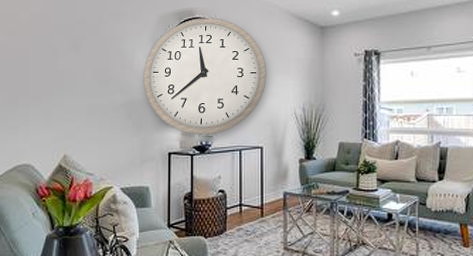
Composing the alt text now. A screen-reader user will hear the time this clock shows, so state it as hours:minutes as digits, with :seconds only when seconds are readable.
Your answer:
11:38
